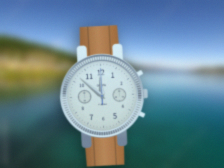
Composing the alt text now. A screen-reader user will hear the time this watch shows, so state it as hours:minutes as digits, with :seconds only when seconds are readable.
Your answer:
11:52
